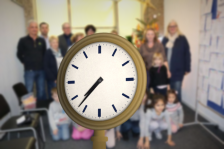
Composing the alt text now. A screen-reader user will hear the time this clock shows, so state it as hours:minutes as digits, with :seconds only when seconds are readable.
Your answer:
7:37
